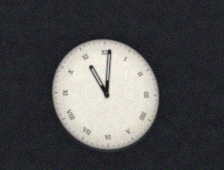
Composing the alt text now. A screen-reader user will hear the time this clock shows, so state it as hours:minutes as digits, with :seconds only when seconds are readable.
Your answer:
11:01
